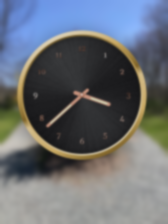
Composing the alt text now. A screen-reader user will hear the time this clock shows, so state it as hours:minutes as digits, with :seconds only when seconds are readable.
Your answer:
3:38
